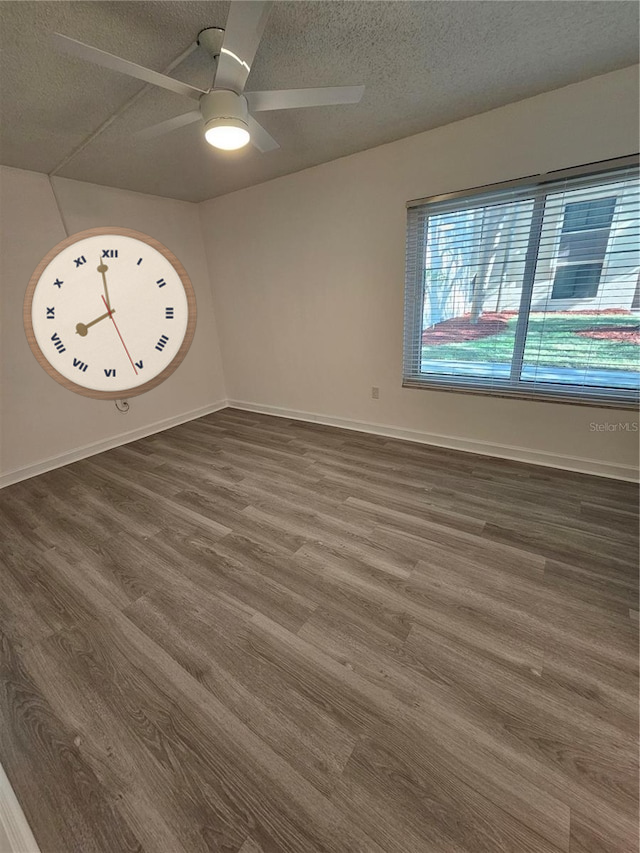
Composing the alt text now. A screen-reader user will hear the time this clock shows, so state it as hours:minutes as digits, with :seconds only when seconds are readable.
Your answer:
7:58:26
